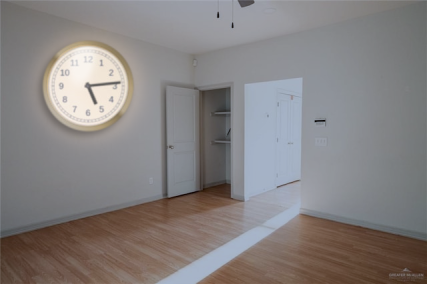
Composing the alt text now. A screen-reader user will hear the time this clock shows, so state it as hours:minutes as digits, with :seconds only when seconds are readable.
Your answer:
5:14
